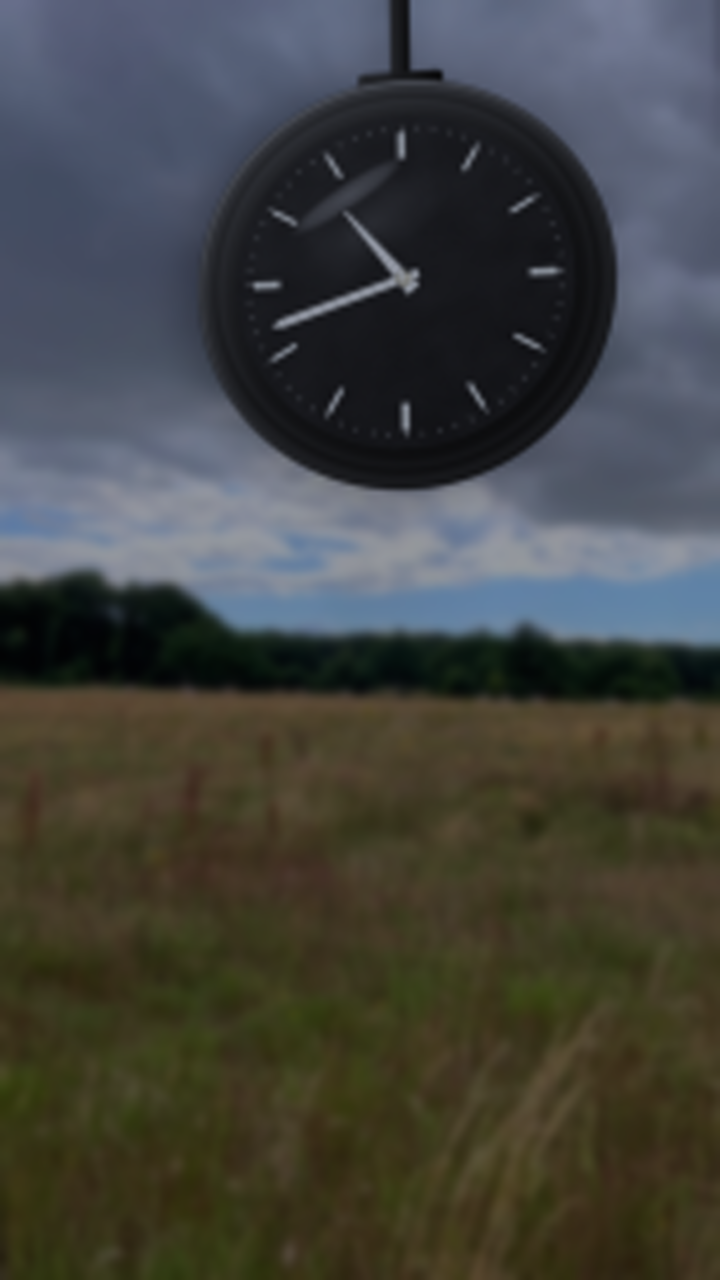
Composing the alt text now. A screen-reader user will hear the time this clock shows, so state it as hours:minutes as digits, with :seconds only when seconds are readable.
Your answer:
10:42
